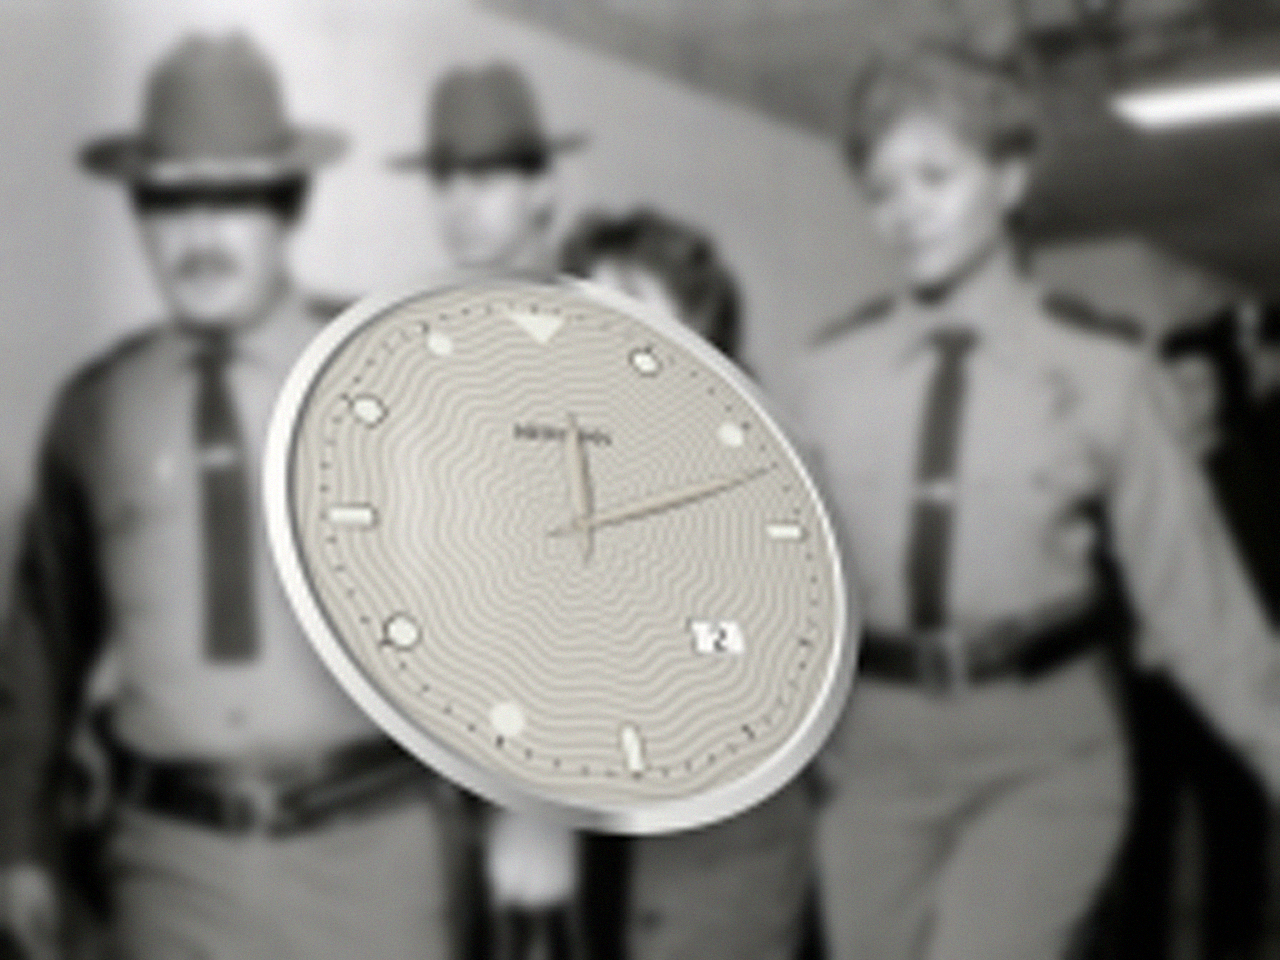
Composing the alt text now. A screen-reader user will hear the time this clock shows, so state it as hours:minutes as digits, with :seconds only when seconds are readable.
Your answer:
12:12
